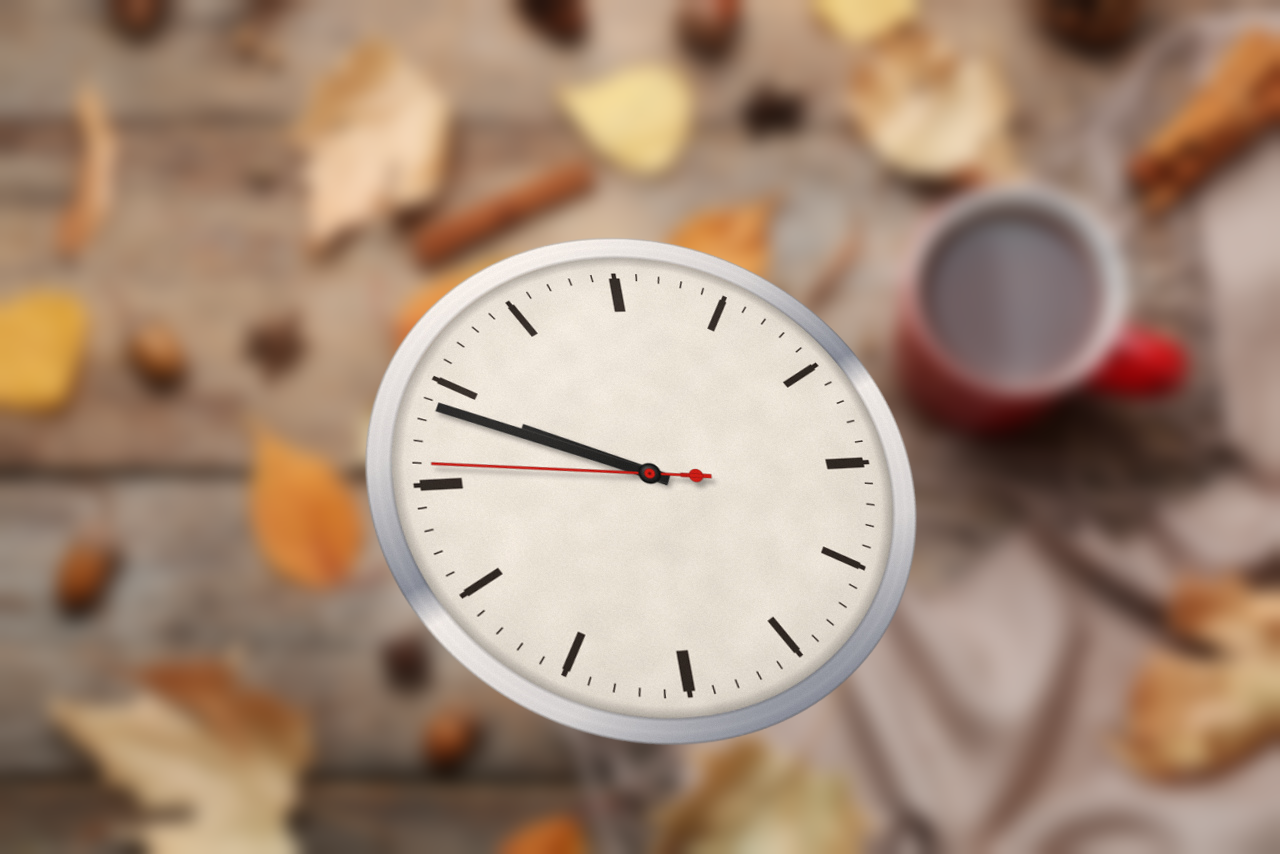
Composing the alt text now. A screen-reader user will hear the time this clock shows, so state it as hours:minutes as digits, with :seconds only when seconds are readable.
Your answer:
9:48:46
